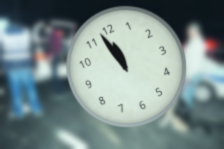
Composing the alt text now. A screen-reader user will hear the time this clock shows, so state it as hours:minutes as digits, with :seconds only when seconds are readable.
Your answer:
11:58
